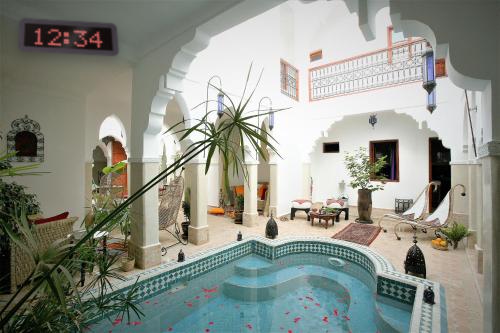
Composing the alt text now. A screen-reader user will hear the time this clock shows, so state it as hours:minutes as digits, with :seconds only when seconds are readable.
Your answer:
12:34
